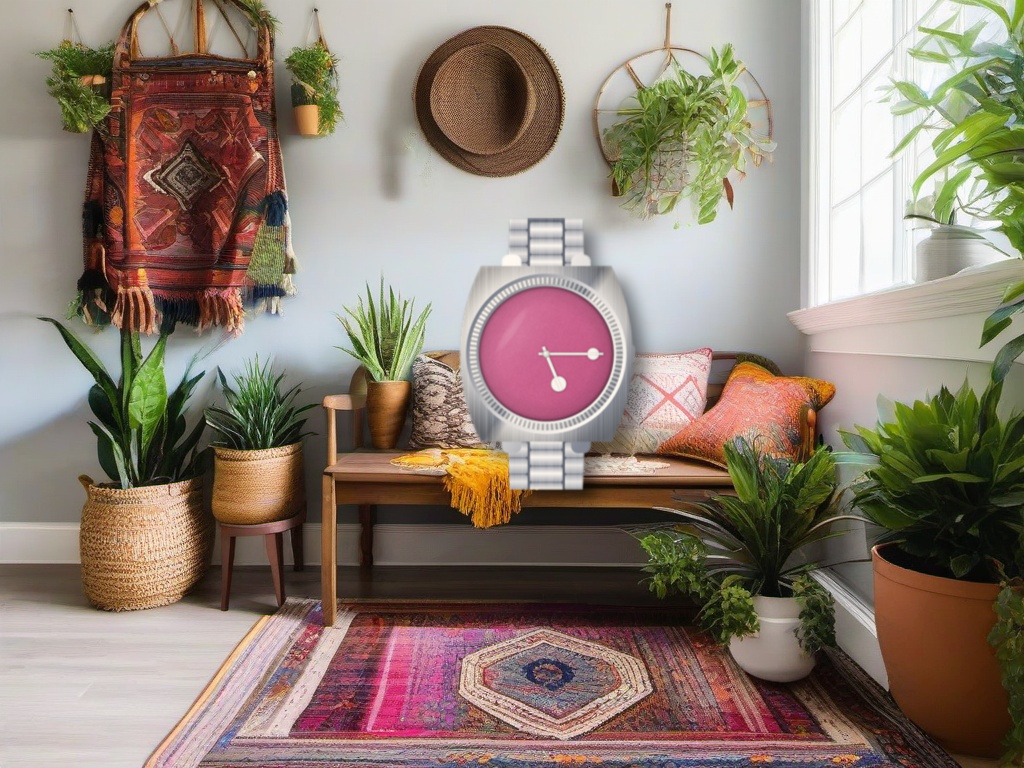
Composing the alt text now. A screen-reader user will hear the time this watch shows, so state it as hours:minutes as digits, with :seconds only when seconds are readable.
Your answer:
5:15
